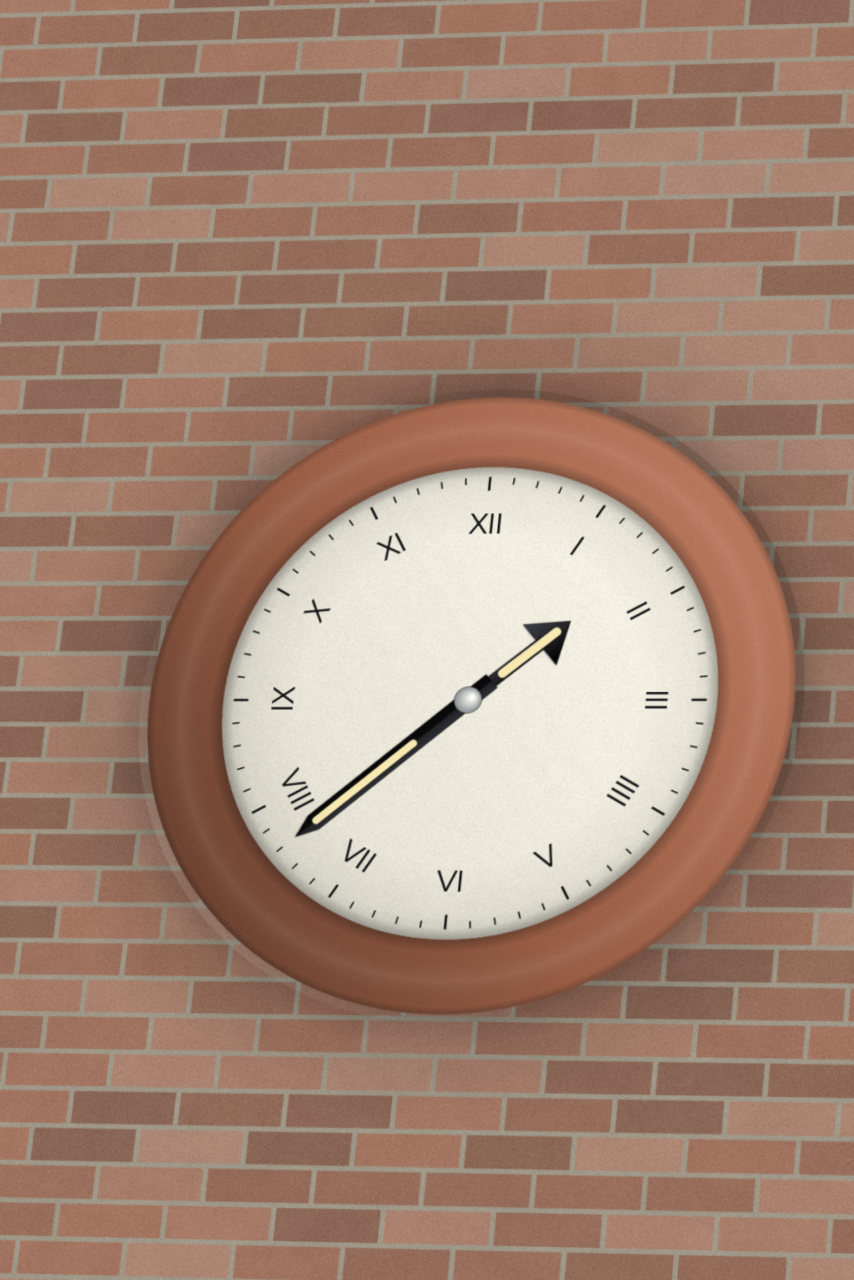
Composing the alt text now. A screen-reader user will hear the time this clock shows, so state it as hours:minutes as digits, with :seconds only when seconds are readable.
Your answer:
1:38
